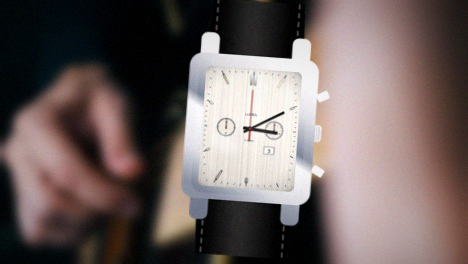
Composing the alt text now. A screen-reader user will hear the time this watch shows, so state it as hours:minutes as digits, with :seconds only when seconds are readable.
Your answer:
3:10
